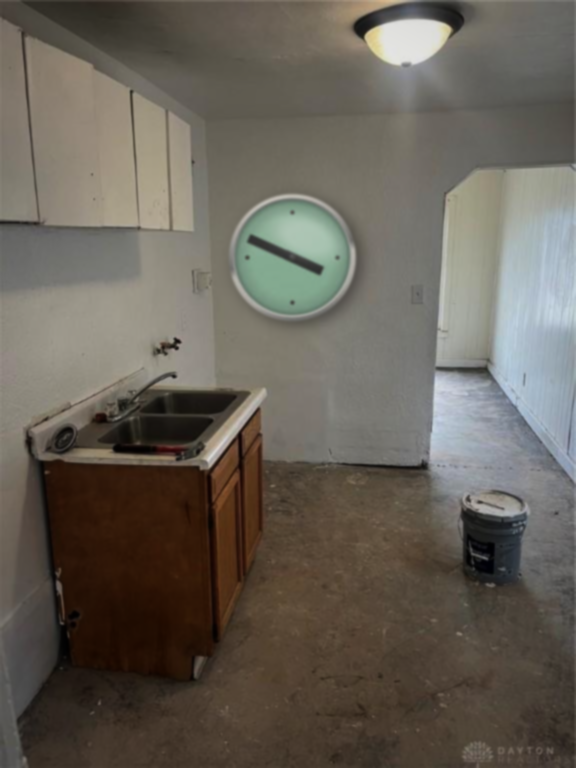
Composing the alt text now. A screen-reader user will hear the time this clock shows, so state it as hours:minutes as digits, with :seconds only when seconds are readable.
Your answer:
3:49
